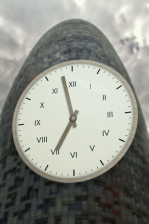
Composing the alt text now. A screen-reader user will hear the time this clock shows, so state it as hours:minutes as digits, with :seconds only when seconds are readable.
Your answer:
6:58
